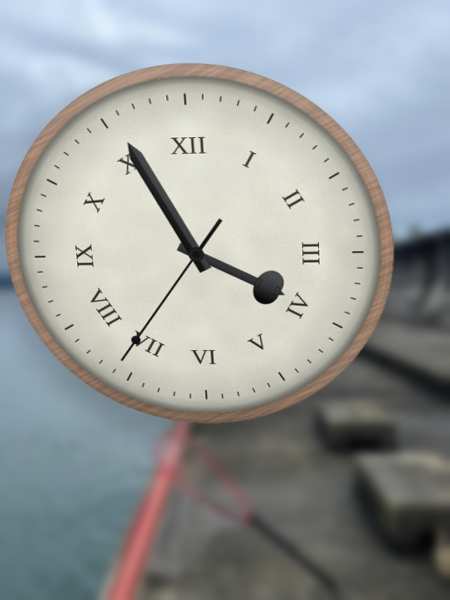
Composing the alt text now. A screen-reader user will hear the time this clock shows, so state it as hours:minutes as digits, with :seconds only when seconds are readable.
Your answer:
3:55:36
